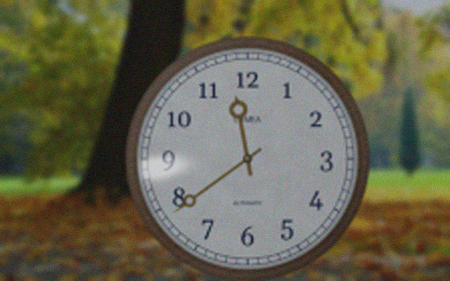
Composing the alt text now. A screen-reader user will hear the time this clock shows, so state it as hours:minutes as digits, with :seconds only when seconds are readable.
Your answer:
11:39
